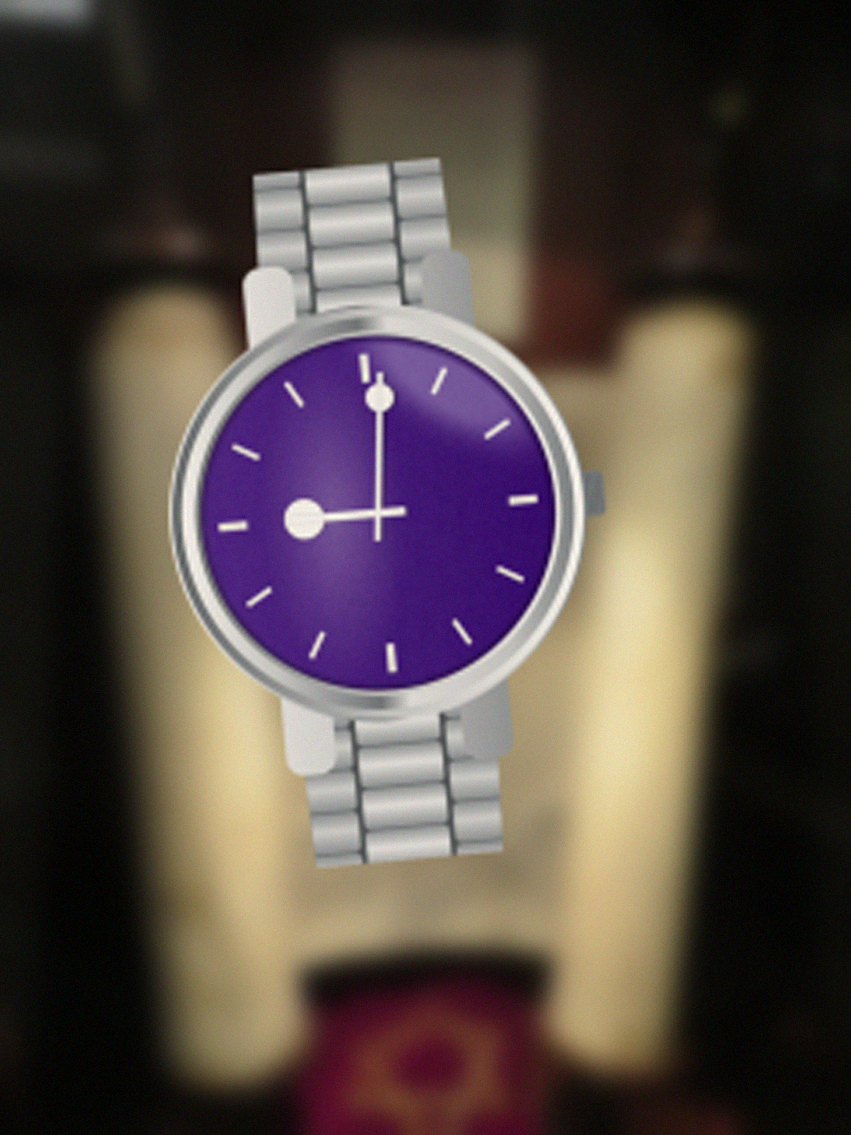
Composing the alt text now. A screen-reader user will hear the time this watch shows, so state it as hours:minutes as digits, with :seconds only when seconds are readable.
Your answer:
9:01
